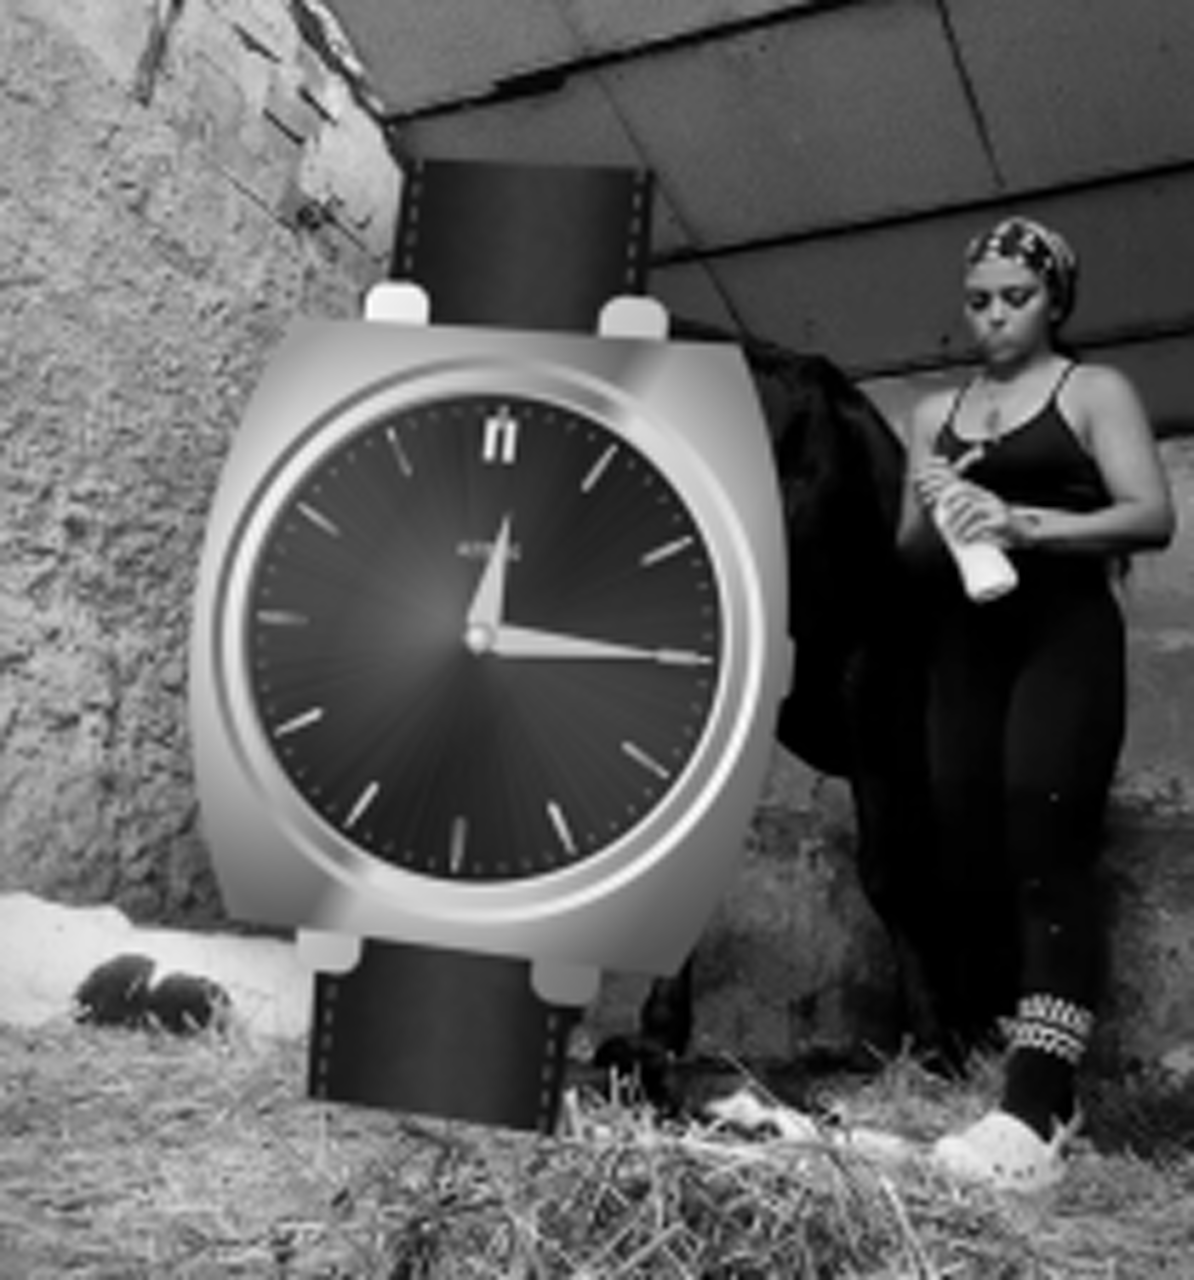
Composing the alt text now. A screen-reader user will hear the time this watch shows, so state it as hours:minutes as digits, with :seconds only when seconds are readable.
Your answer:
12:15
